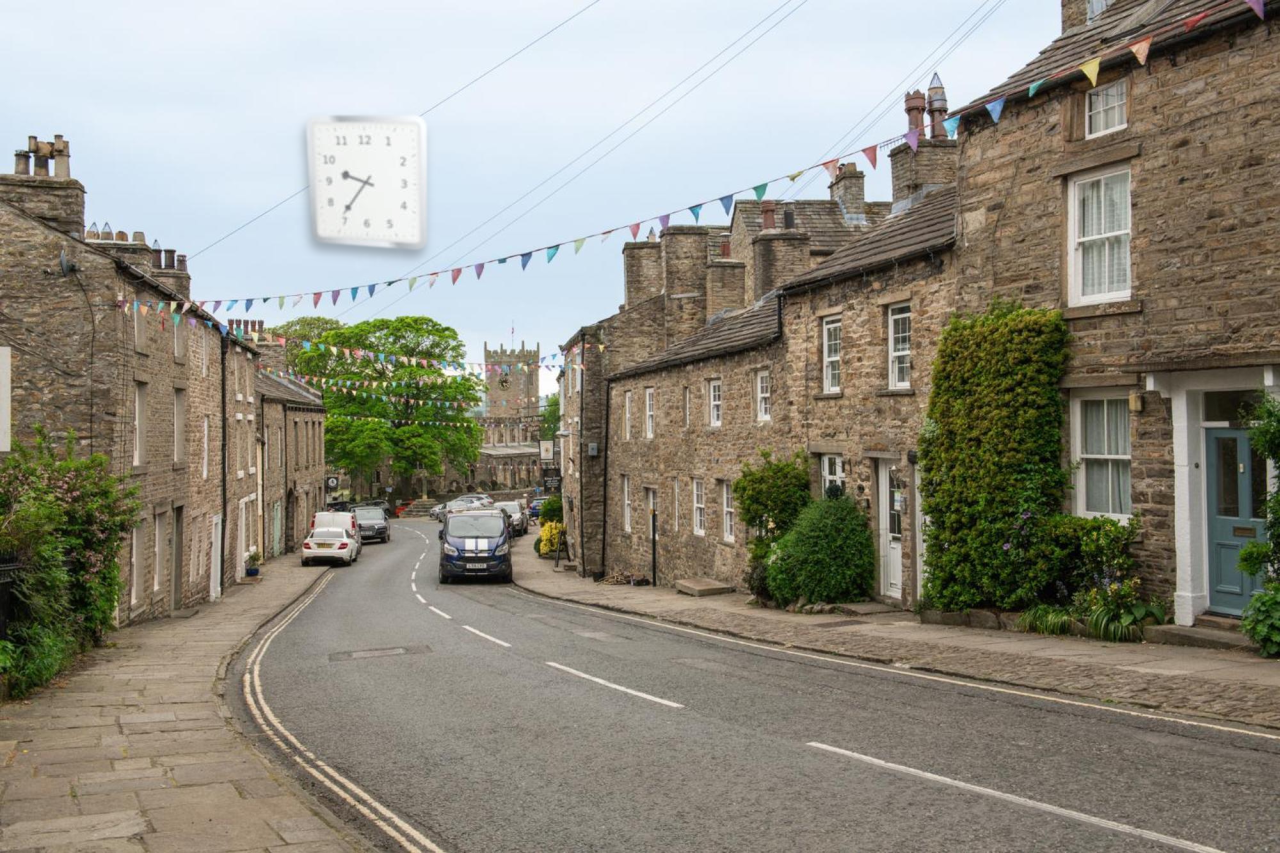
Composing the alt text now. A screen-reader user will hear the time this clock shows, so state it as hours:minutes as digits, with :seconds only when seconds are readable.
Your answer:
9:36
